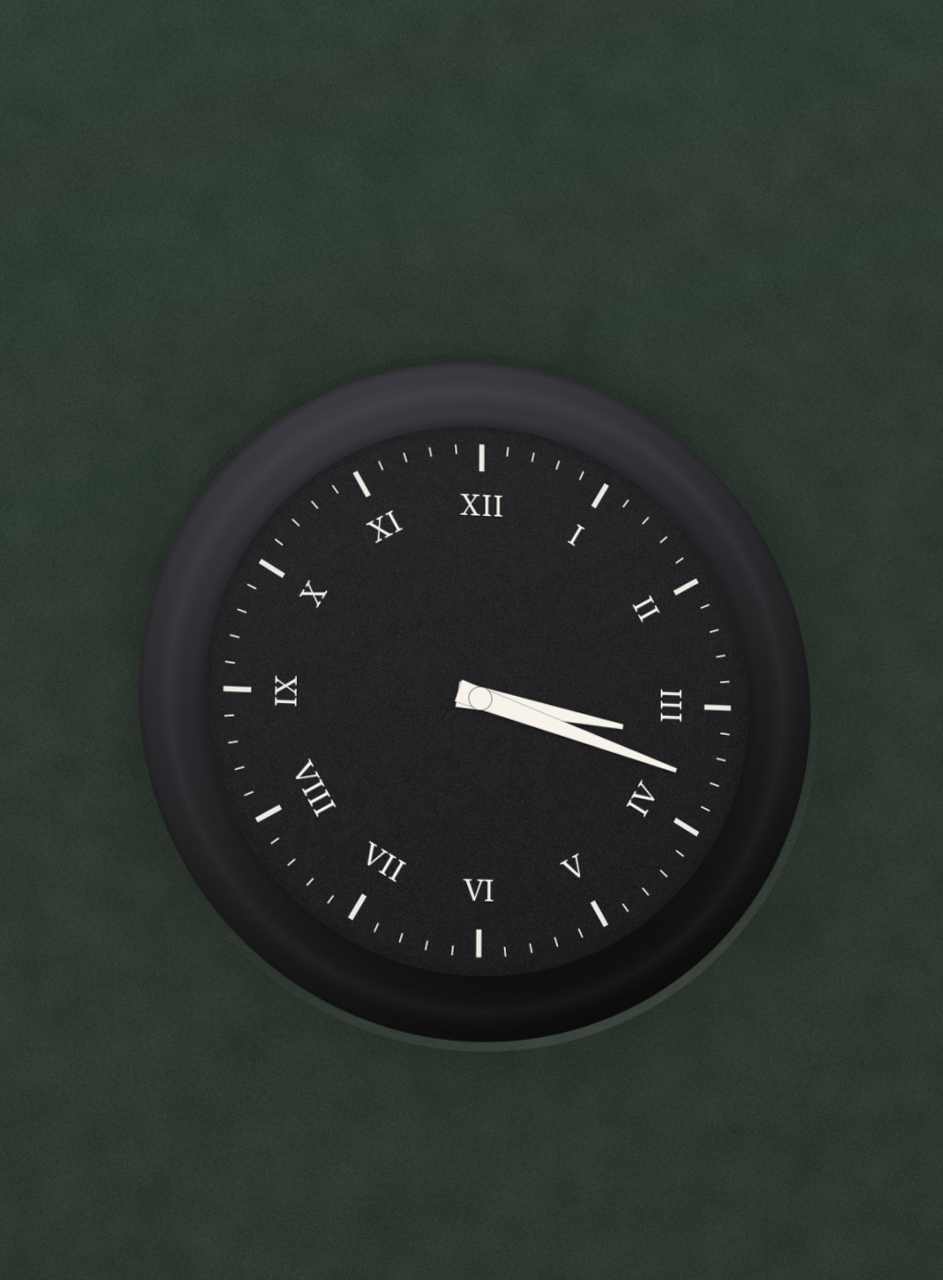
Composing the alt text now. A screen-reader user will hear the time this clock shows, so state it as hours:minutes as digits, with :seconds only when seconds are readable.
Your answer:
3:18
